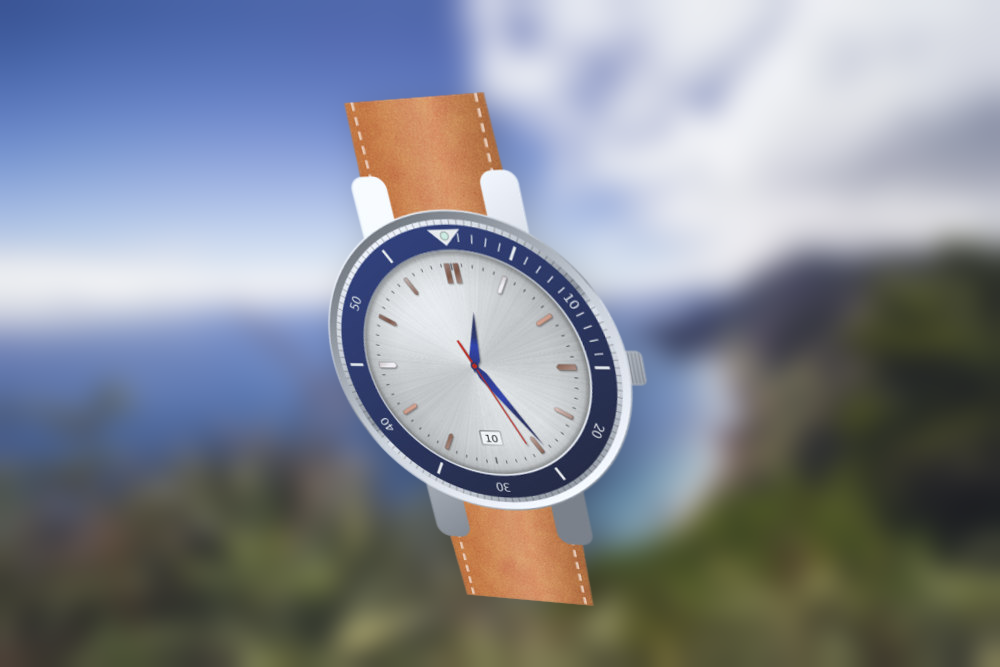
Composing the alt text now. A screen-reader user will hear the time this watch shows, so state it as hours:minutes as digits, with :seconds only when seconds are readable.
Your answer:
12:24:26
